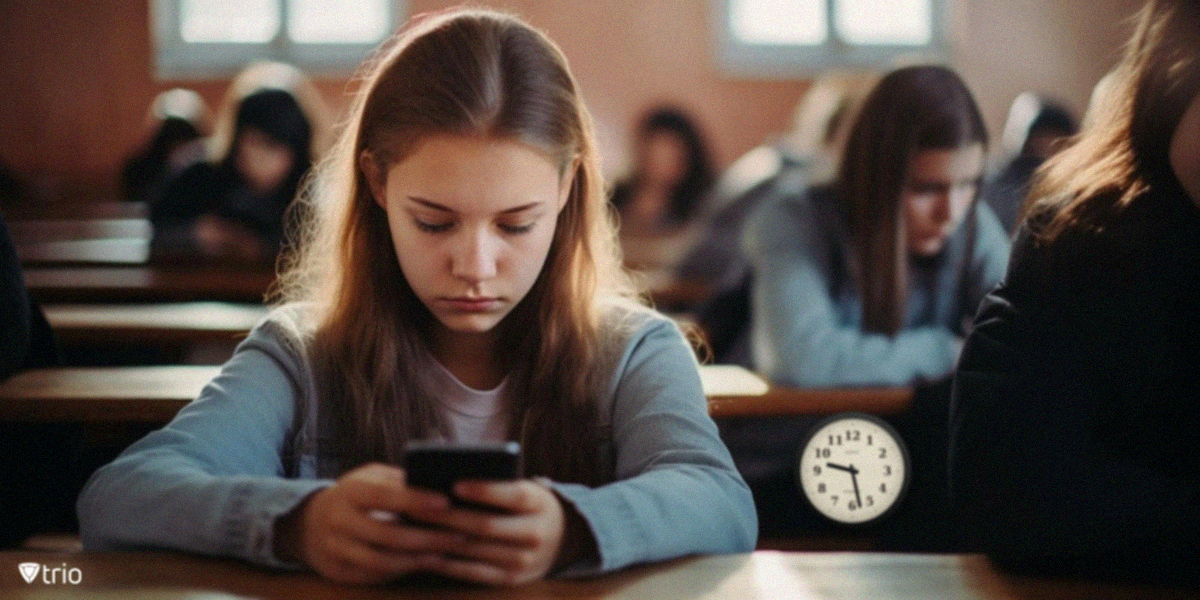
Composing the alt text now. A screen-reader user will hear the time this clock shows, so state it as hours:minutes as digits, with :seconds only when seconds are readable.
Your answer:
9:28
